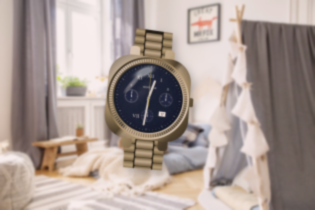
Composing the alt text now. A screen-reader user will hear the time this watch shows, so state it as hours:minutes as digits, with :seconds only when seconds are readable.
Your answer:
12:31
